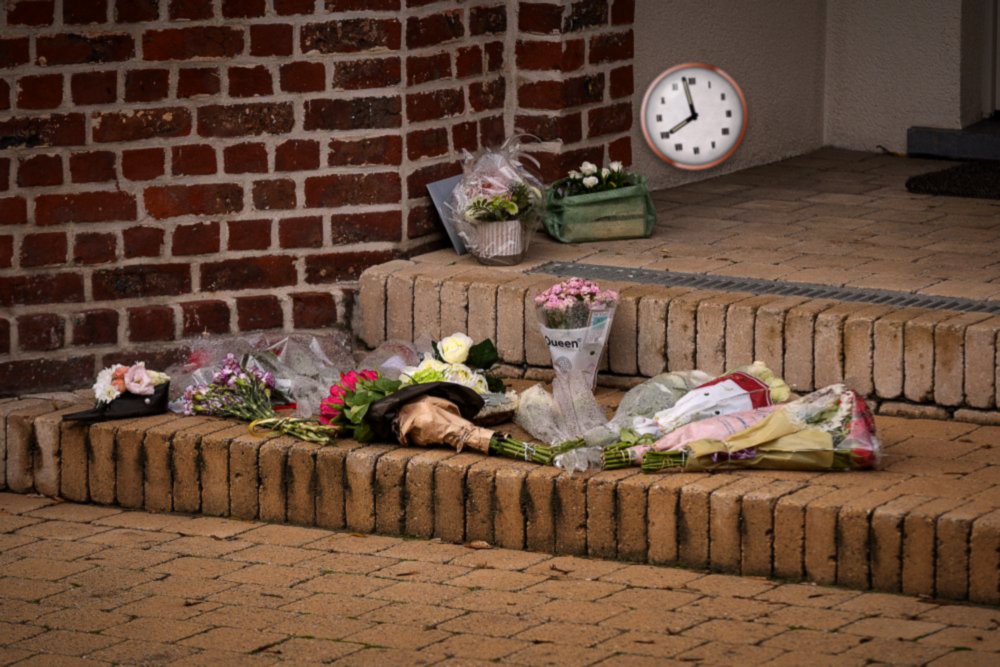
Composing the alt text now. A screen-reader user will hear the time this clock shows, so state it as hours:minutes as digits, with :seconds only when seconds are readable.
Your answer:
7:58
